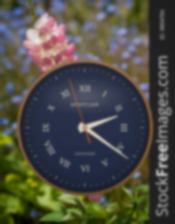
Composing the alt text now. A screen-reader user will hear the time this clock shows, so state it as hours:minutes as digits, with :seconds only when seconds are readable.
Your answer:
2:20:57
